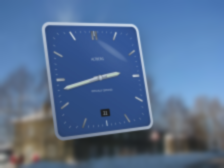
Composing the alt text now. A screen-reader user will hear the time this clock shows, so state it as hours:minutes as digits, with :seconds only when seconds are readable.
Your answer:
2:43
